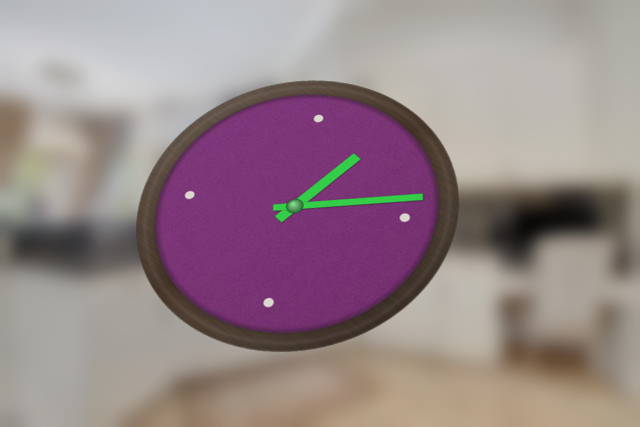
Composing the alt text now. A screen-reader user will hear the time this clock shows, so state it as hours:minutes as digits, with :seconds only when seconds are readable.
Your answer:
1:13
